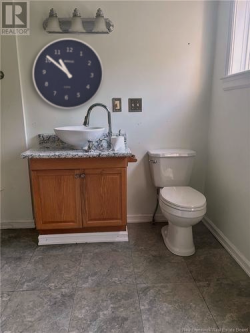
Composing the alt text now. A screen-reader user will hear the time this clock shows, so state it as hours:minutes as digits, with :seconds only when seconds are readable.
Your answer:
10:51
